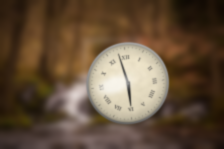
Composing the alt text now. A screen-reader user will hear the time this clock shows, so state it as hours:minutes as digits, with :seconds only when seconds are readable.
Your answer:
5:58
